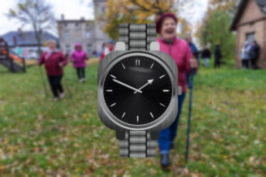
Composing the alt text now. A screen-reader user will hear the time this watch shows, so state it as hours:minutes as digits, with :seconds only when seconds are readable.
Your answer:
1:49
